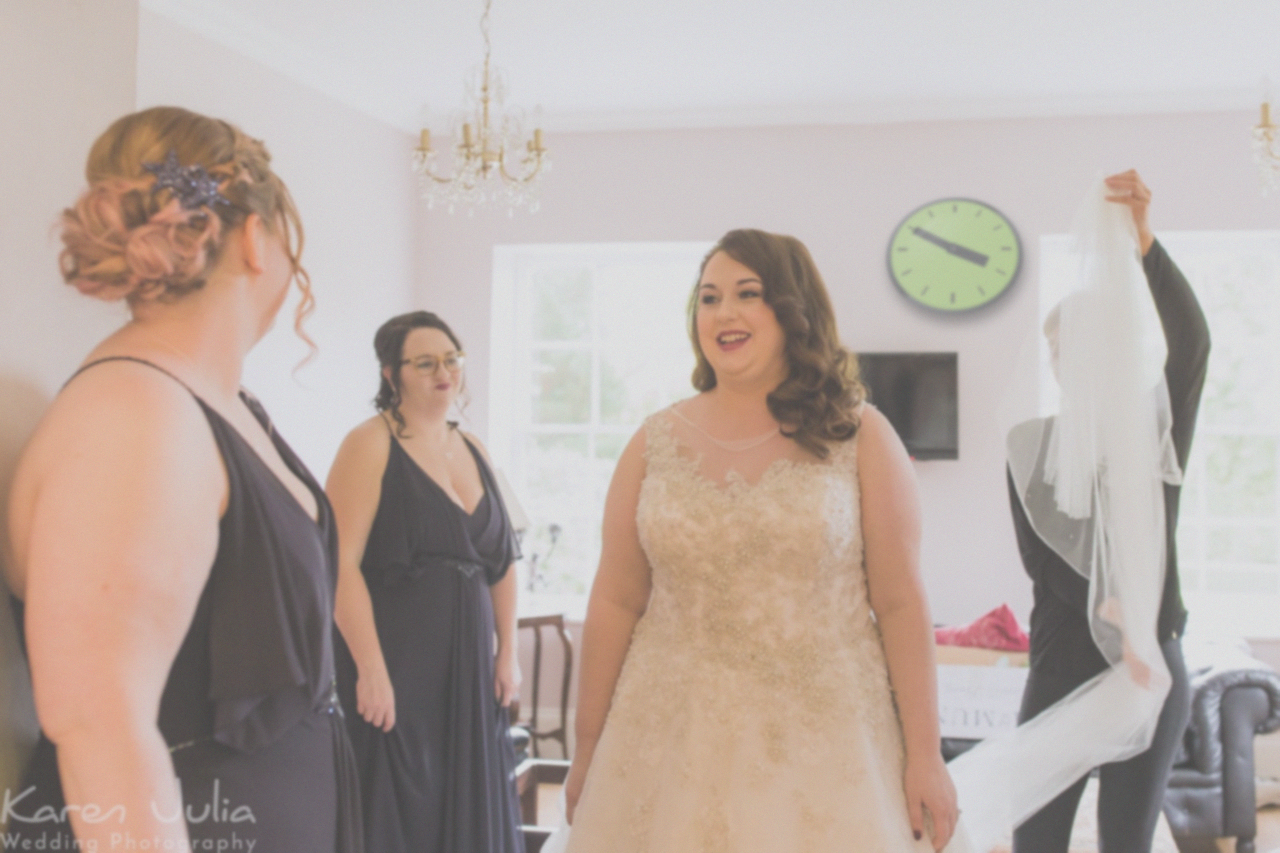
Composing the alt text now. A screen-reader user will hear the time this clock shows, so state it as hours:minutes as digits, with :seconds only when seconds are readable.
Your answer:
3:50
